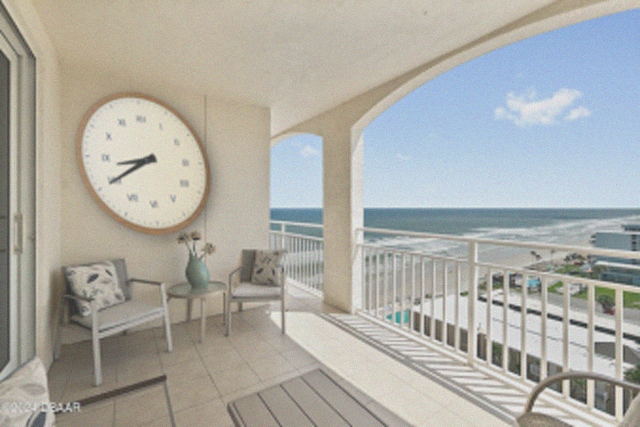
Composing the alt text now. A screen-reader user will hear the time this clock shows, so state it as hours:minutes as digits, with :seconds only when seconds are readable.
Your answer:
8:40
